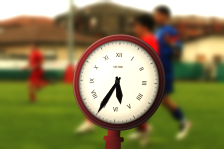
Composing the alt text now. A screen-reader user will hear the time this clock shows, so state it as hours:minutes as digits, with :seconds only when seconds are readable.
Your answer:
5:35
